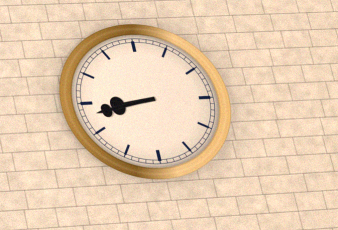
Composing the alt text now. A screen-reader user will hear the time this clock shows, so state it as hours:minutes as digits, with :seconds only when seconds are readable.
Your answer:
8:43
